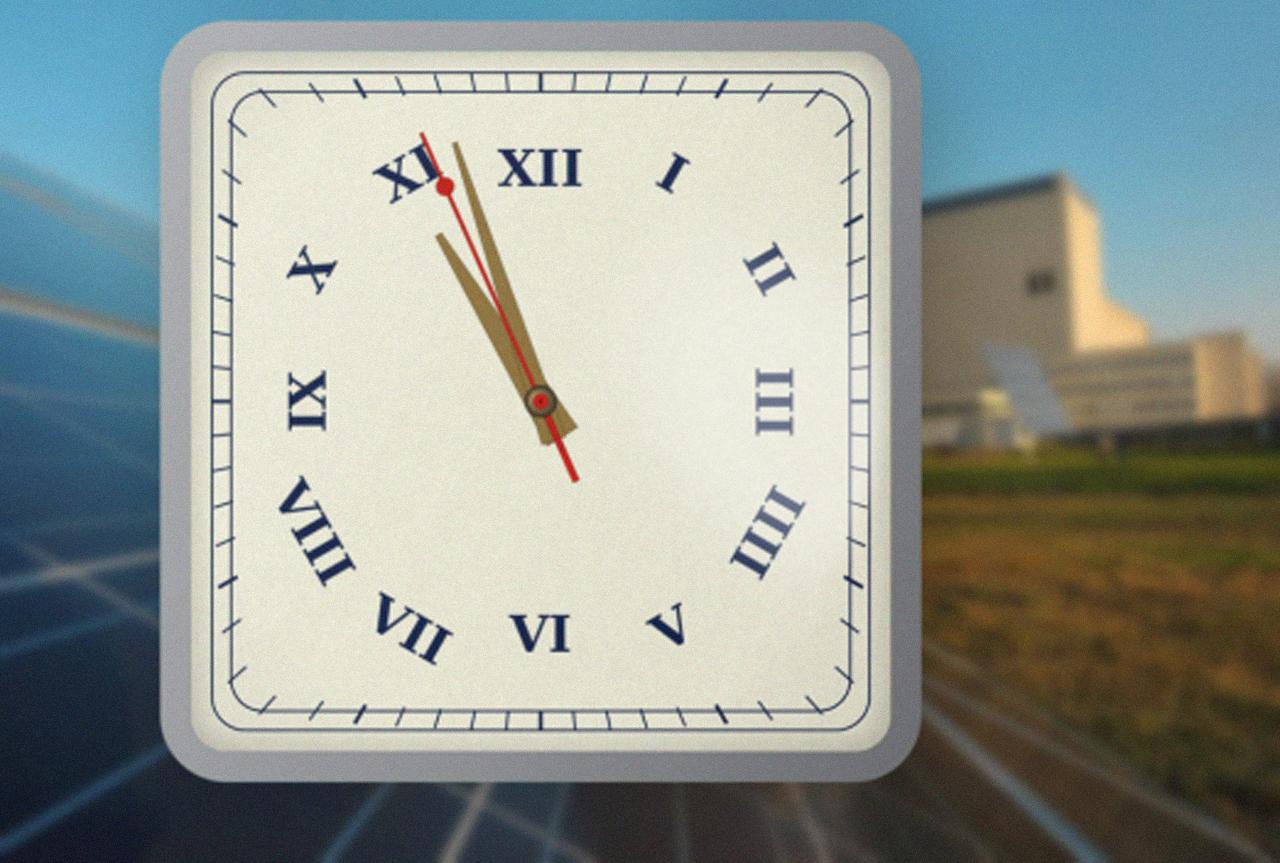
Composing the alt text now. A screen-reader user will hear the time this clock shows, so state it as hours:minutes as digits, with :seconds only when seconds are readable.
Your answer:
10:56:56
